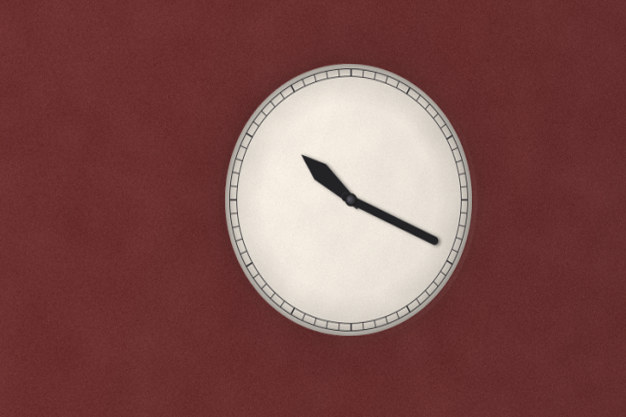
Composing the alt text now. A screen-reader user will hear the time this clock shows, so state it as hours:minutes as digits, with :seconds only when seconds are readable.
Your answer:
10:19
